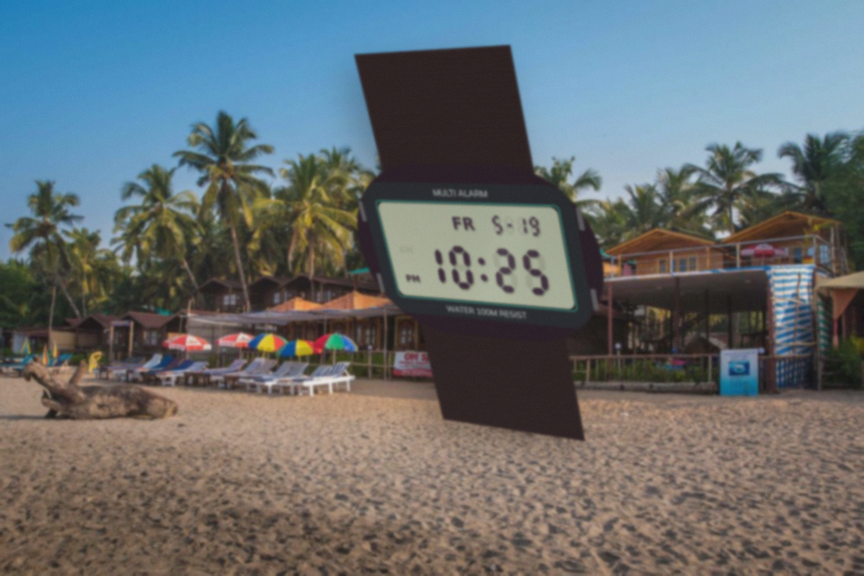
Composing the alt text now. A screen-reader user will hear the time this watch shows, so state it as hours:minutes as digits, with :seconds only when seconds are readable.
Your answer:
10:25
